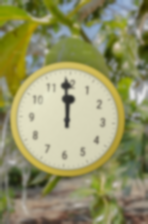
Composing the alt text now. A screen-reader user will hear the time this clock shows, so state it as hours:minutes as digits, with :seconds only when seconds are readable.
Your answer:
11:59
